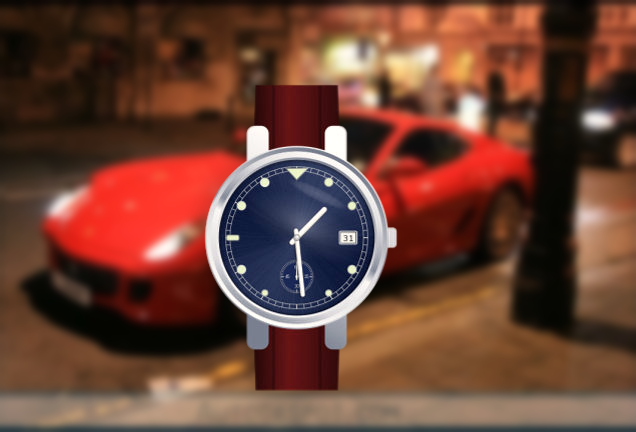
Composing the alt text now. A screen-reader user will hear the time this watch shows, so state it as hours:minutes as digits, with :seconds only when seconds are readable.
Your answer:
1:29
